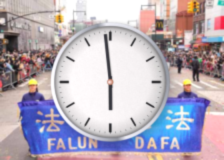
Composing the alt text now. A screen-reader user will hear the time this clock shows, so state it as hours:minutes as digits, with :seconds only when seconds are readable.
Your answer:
5:59
